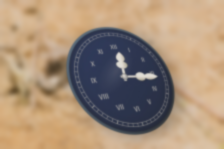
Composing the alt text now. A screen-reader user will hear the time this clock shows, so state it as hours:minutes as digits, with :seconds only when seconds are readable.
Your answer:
12:16
